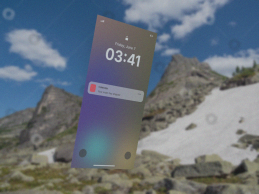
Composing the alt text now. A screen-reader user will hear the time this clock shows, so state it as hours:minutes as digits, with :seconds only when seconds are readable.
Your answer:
3:41
